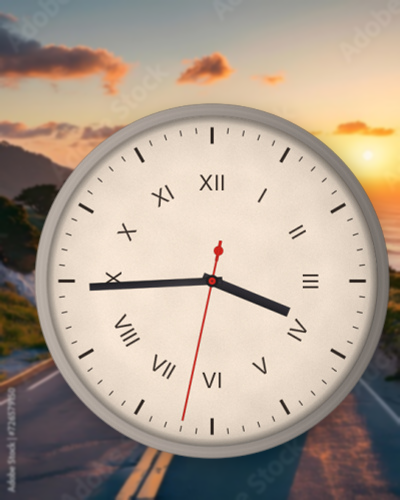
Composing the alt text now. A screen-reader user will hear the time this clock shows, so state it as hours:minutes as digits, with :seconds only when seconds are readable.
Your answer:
3:44:32
